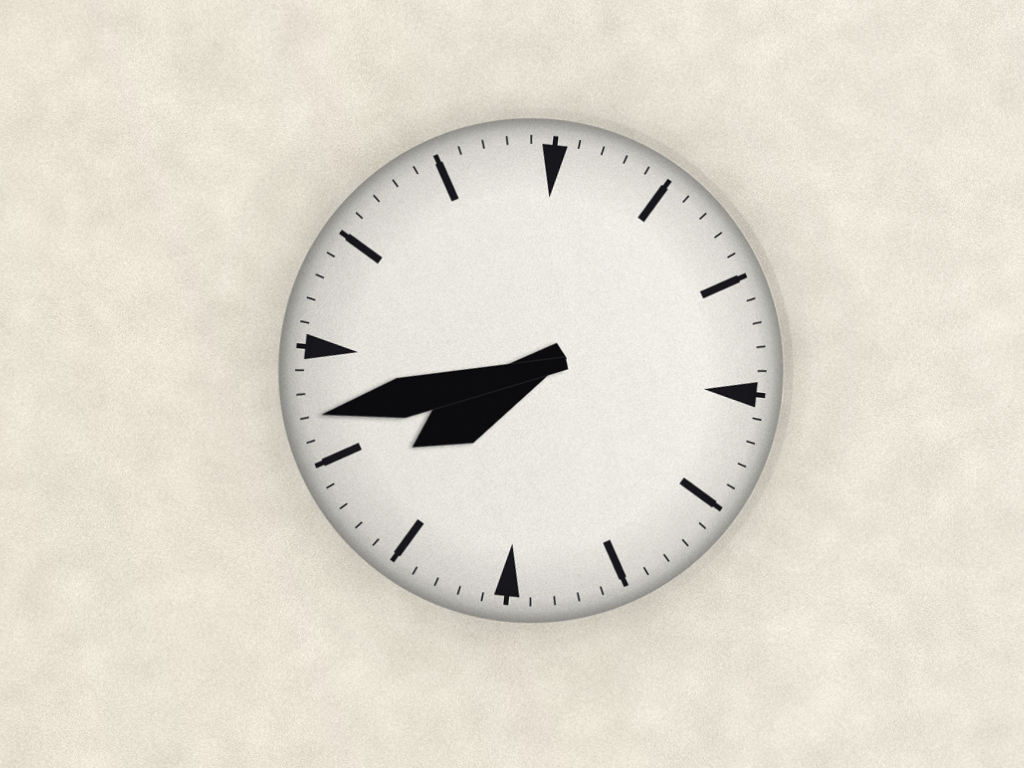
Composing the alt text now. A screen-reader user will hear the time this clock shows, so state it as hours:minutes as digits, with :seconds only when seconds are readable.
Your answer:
7:42
